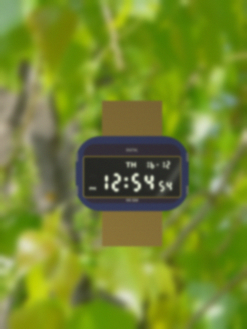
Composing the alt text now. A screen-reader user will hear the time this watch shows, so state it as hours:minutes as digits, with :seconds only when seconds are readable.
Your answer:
12:54
